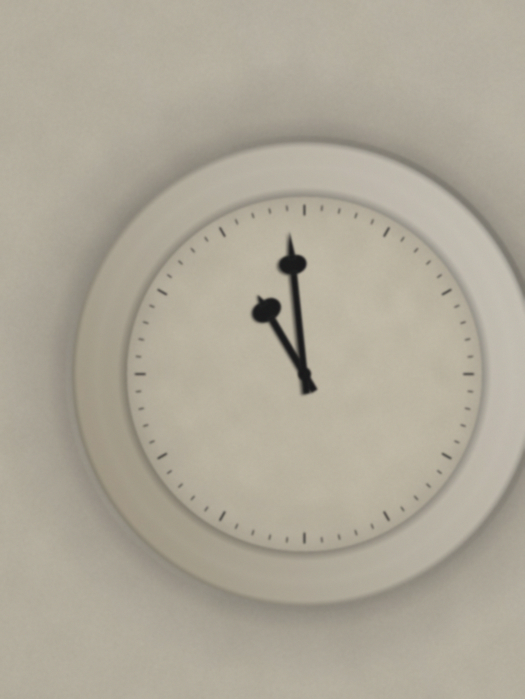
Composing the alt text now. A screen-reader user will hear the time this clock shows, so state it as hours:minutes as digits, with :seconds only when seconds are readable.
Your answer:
10:59
